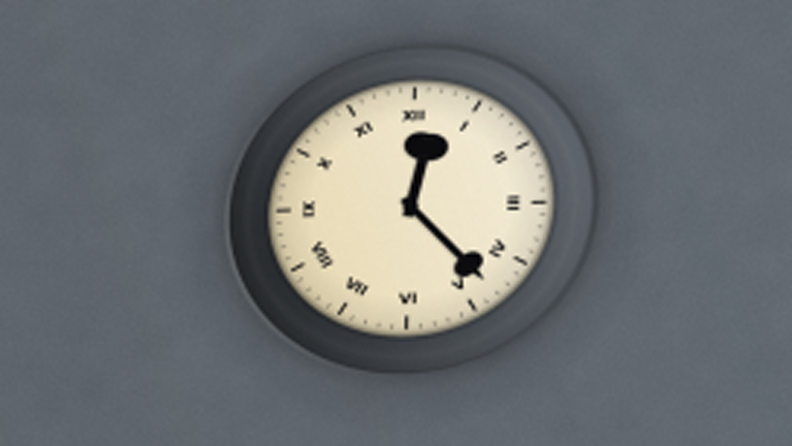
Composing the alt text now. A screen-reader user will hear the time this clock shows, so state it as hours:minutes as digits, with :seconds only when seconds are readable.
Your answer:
12:23
